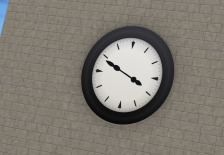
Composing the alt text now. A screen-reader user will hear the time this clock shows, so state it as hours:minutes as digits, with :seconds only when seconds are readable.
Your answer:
3:49
